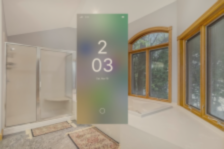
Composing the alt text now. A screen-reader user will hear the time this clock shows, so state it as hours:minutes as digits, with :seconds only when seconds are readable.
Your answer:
2:03
